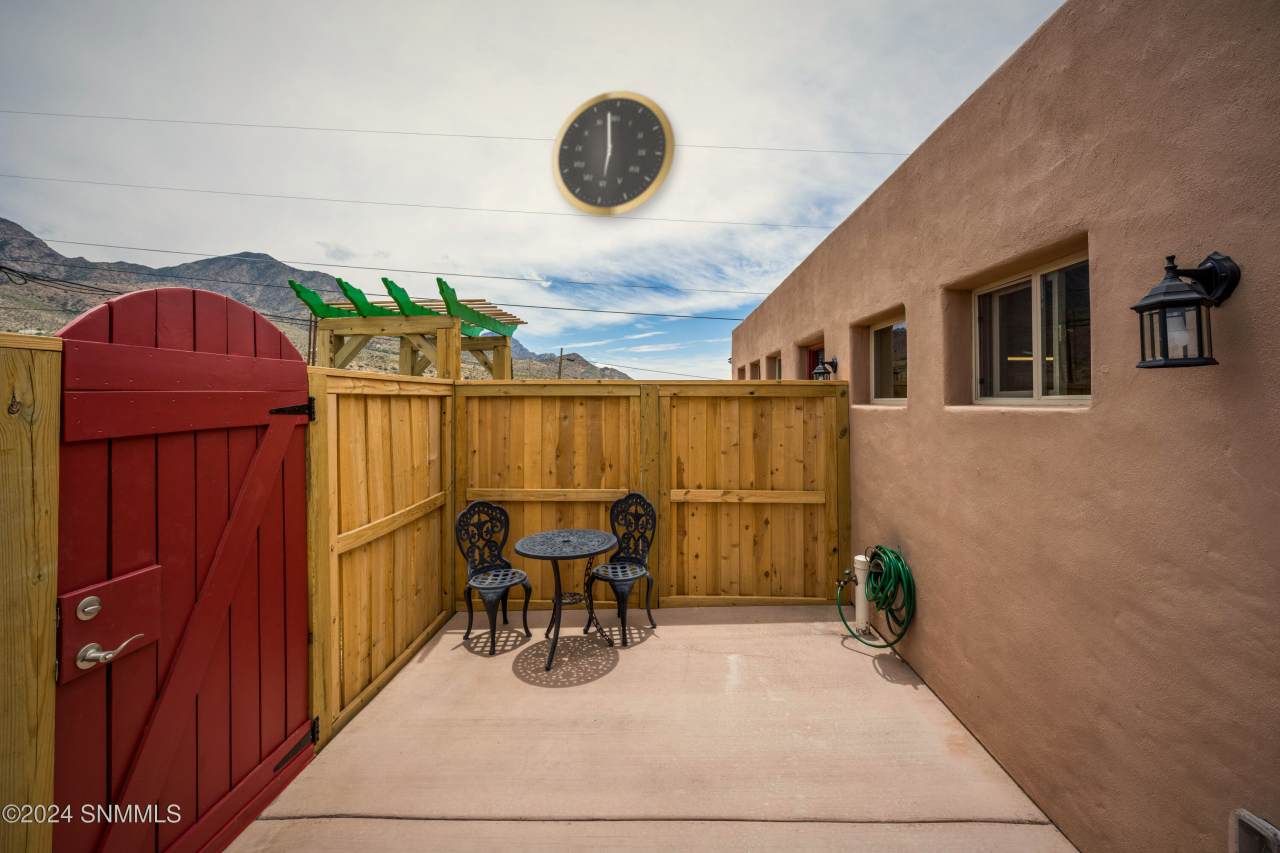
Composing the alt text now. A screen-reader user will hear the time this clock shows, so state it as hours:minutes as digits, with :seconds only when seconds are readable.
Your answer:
5:58
